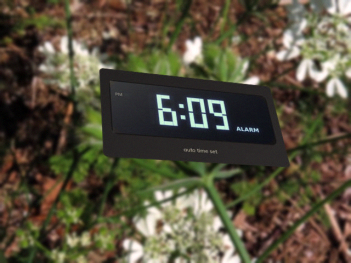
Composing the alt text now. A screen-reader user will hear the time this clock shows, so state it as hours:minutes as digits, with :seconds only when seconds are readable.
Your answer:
6:09
